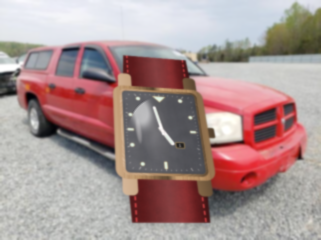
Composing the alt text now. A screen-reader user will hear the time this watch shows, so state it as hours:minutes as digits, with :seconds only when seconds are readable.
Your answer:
4:58
